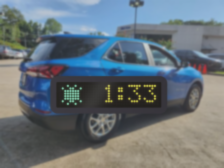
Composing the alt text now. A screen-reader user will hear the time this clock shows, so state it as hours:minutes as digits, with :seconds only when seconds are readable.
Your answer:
1:33
